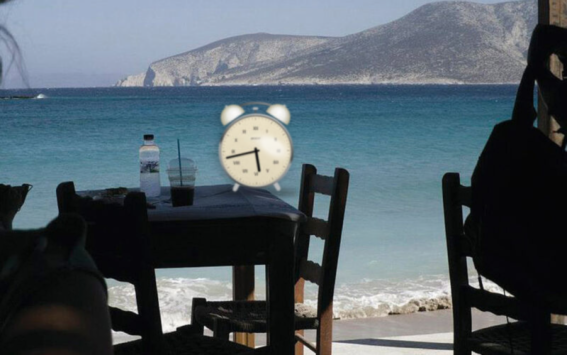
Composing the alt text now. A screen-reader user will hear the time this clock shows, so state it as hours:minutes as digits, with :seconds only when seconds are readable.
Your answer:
5:43
